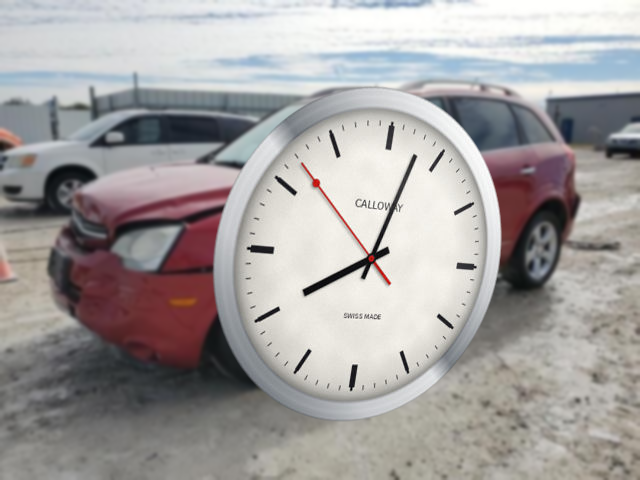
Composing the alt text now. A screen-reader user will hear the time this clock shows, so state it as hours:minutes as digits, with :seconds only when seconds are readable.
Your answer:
8:02:52
